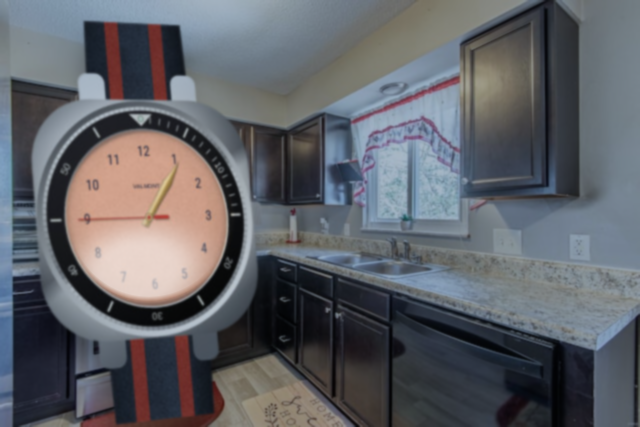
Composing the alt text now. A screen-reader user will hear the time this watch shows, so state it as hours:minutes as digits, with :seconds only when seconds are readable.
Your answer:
1:05:45
